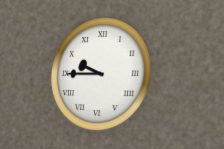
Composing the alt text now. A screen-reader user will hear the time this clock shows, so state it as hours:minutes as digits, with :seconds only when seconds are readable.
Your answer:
9:45
